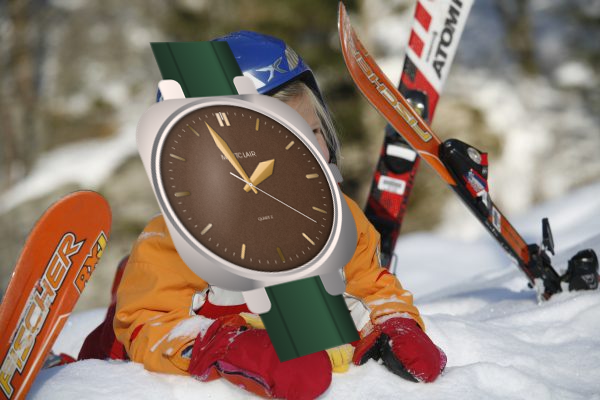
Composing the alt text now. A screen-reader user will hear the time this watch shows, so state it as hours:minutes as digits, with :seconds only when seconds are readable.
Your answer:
1:57:22
